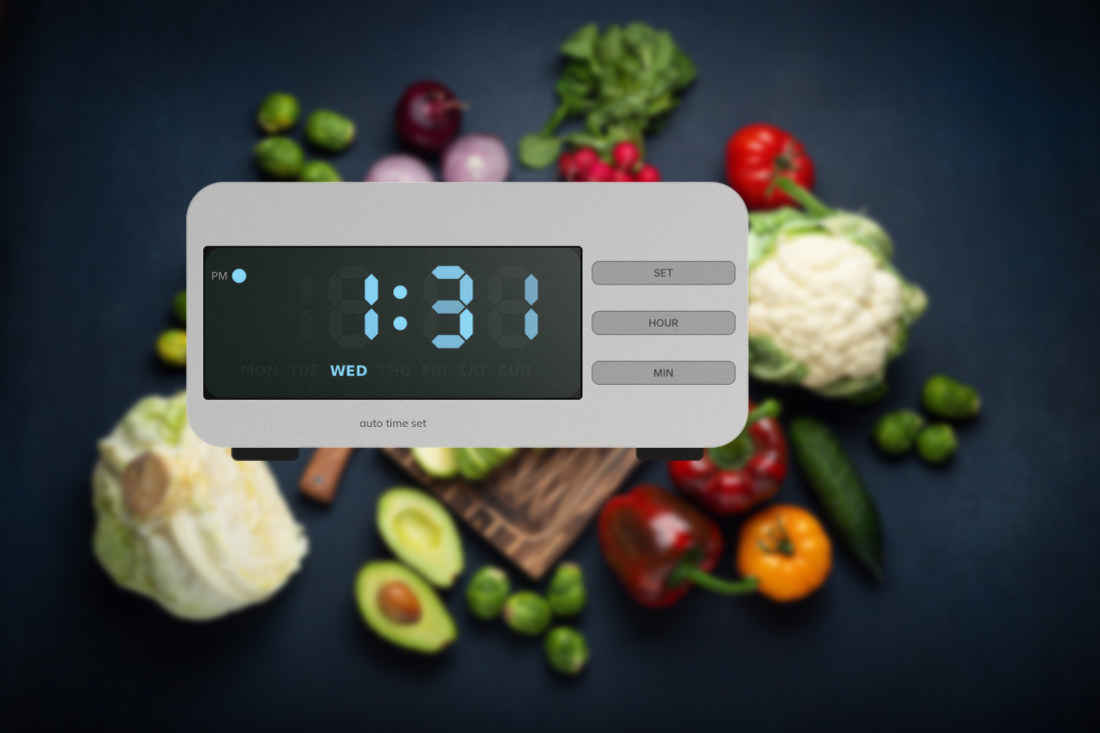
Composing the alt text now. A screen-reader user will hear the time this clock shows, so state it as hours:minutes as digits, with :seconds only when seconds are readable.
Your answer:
1:31
